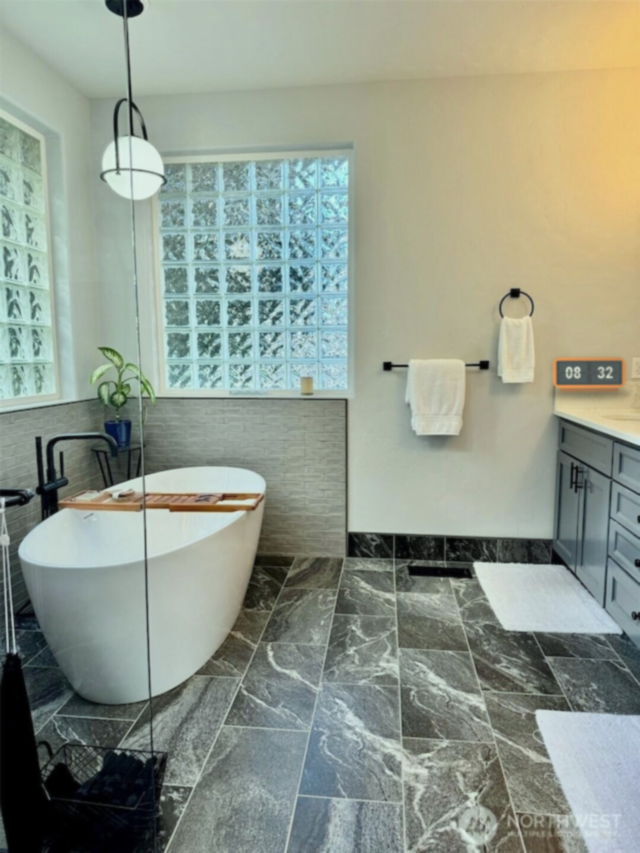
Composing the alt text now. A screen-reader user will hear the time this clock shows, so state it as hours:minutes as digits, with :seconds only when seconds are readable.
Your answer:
8:32
